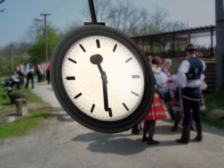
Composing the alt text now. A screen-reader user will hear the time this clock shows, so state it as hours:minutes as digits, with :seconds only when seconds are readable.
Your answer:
11:31
